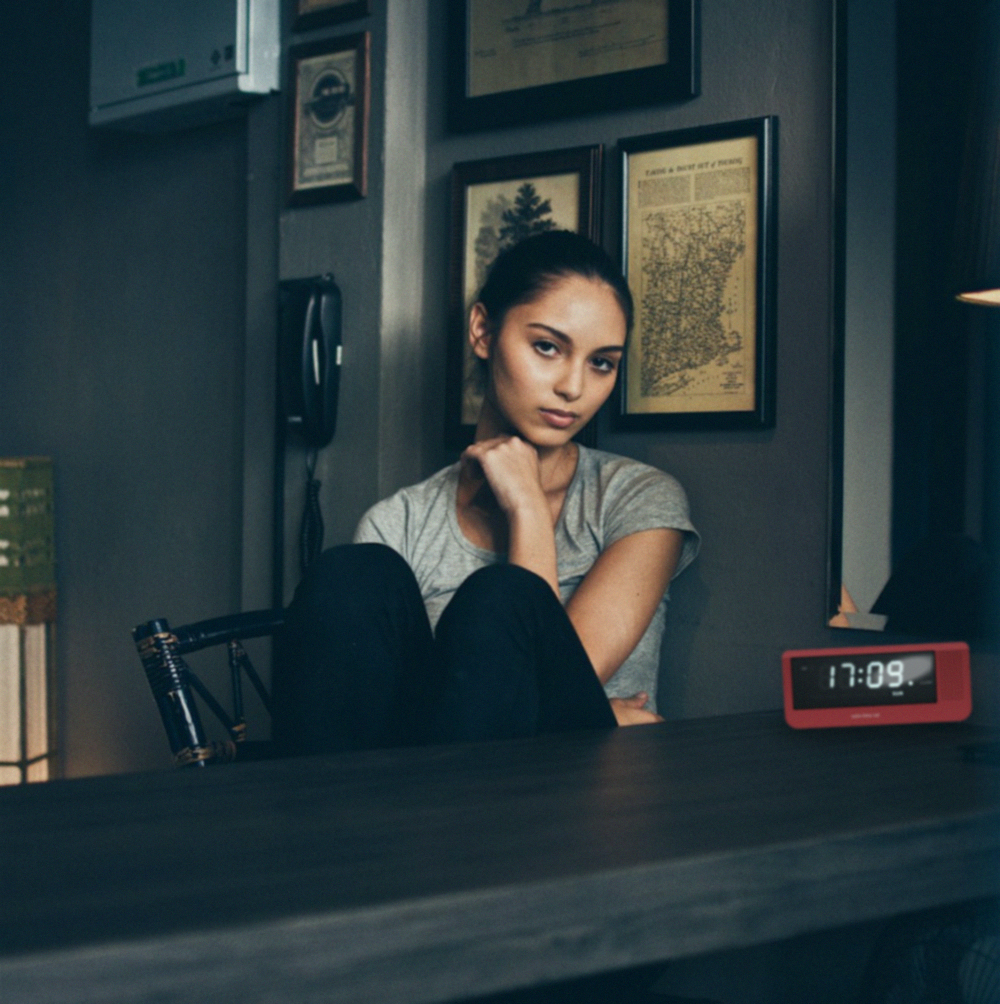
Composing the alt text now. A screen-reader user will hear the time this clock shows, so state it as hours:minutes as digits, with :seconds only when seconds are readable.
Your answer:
17:09
